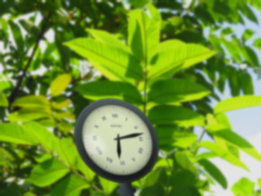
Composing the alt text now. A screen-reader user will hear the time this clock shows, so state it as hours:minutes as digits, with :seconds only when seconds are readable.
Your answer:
6:13
